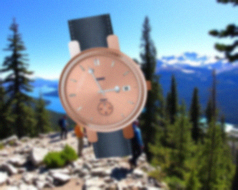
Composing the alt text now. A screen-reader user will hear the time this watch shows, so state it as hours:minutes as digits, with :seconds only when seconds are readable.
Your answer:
2:57
